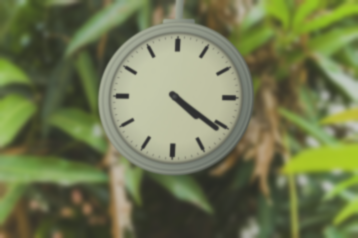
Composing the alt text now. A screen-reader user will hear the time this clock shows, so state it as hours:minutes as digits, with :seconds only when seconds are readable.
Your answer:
4:21
